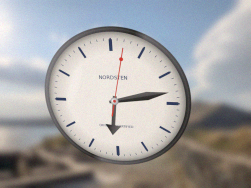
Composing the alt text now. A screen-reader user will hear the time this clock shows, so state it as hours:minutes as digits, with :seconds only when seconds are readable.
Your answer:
6:13:02
